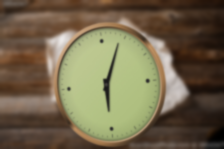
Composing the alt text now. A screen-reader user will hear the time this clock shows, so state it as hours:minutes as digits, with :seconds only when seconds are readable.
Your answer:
6:04
